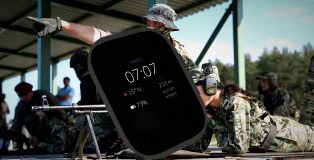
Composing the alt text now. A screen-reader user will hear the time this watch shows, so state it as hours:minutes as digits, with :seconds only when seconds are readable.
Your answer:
7:07
